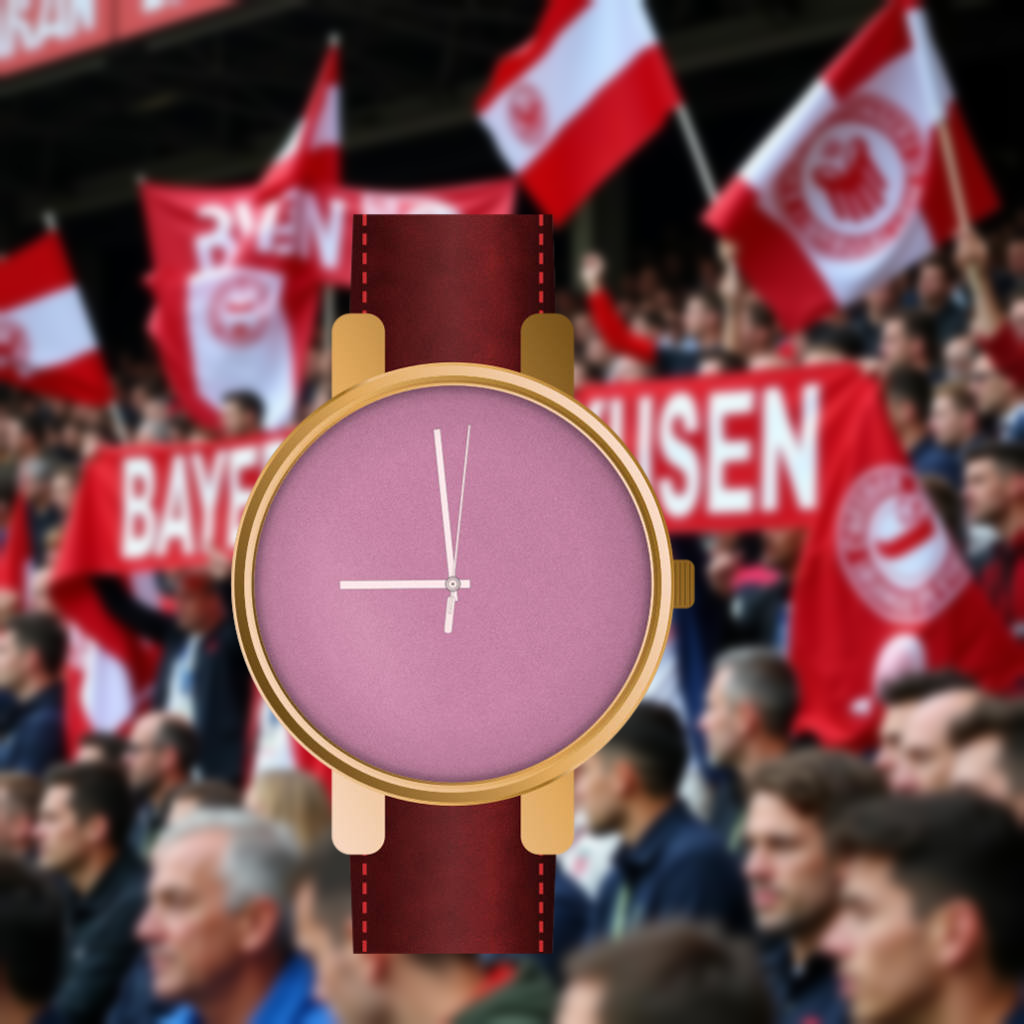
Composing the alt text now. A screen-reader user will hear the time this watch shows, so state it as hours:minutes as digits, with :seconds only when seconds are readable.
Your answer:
8:59:01
